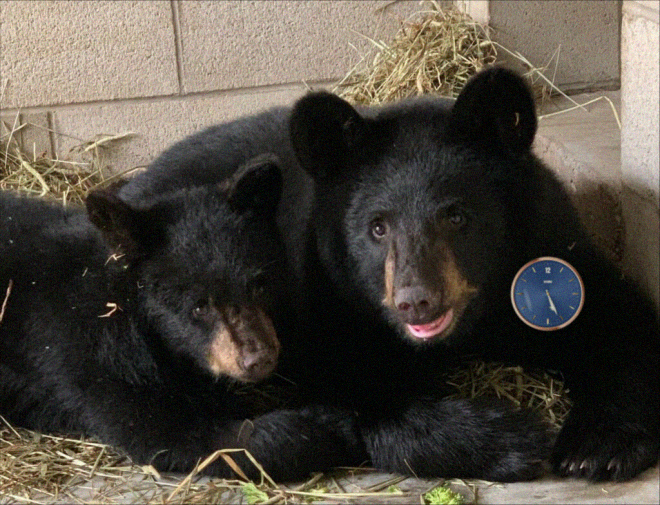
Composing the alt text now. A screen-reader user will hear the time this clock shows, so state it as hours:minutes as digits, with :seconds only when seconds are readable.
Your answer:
5:26
